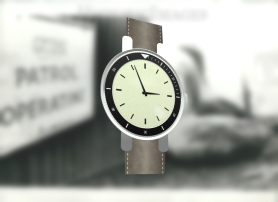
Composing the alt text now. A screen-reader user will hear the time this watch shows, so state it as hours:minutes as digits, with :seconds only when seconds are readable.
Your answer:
2:56
